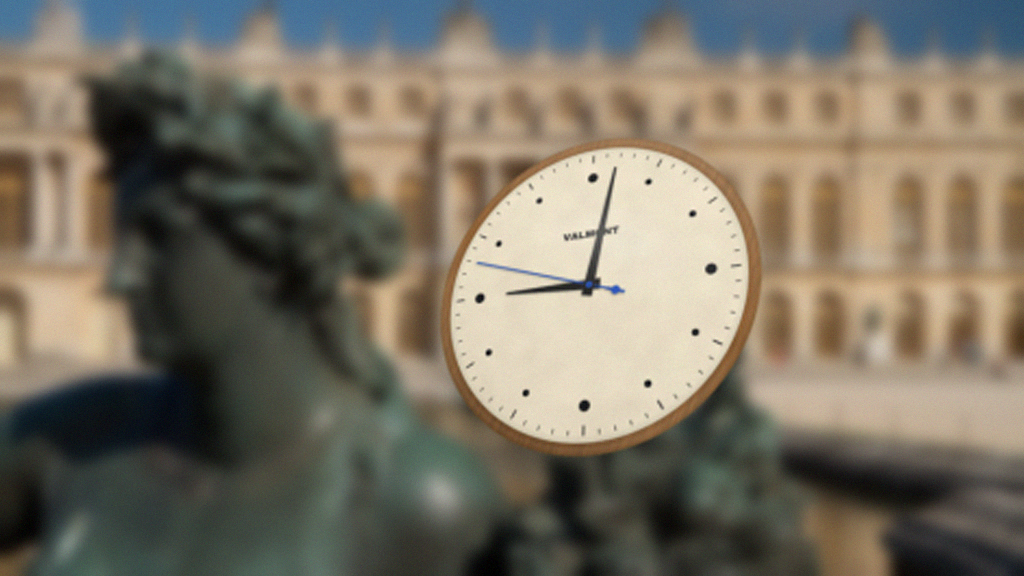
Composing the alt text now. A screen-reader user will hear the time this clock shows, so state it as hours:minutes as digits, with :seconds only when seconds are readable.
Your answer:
9:01:48
